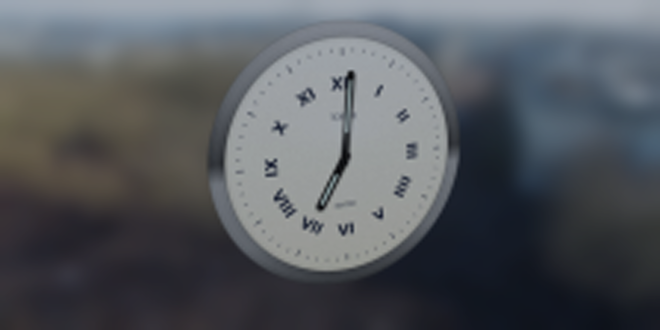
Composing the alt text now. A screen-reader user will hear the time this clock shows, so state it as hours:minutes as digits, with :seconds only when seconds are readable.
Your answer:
7:01
